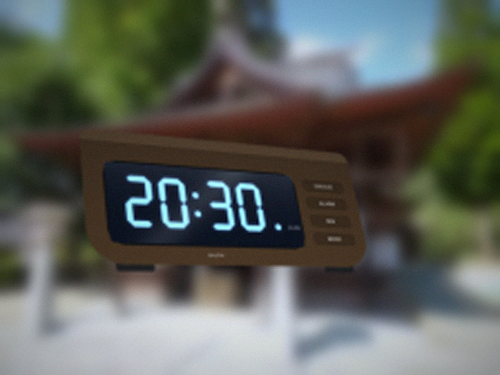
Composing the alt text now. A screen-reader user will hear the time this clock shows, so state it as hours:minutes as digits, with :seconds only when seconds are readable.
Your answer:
20:30
